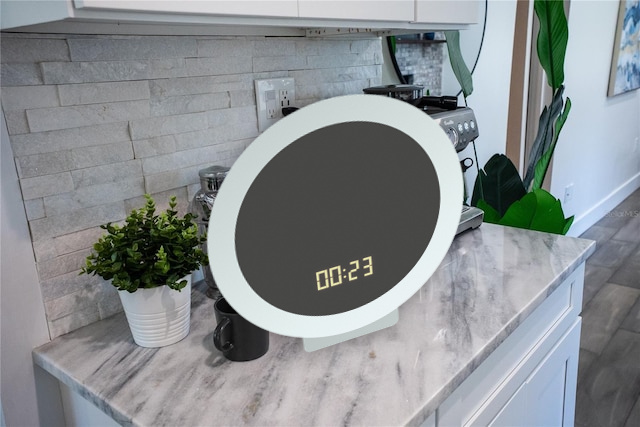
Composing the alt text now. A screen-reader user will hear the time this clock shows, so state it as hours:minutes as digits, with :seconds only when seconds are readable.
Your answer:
0:23
